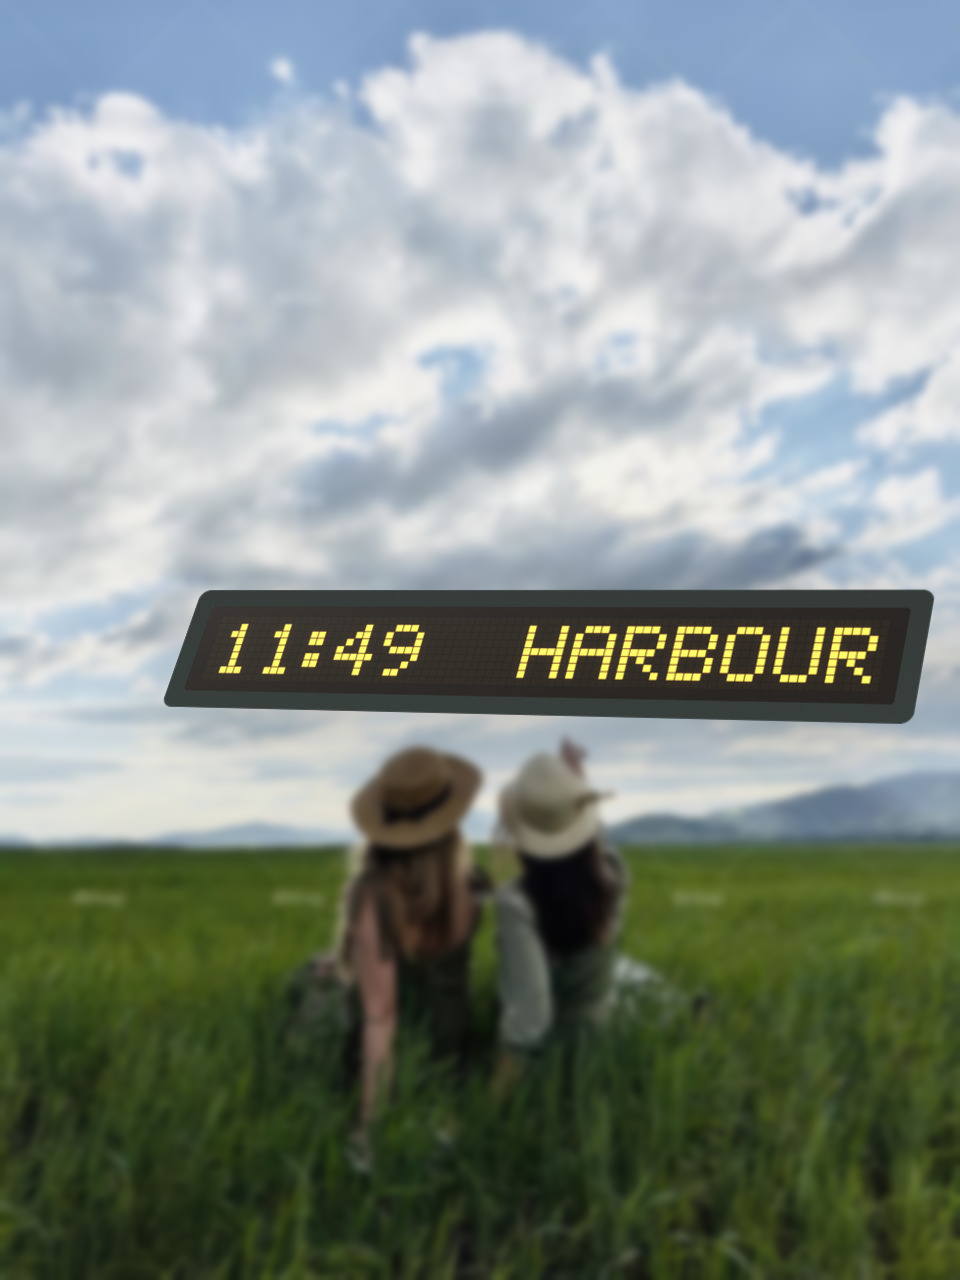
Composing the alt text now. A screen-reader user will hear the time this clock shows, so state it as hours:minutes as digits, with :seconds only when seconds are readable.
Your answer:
11:49
